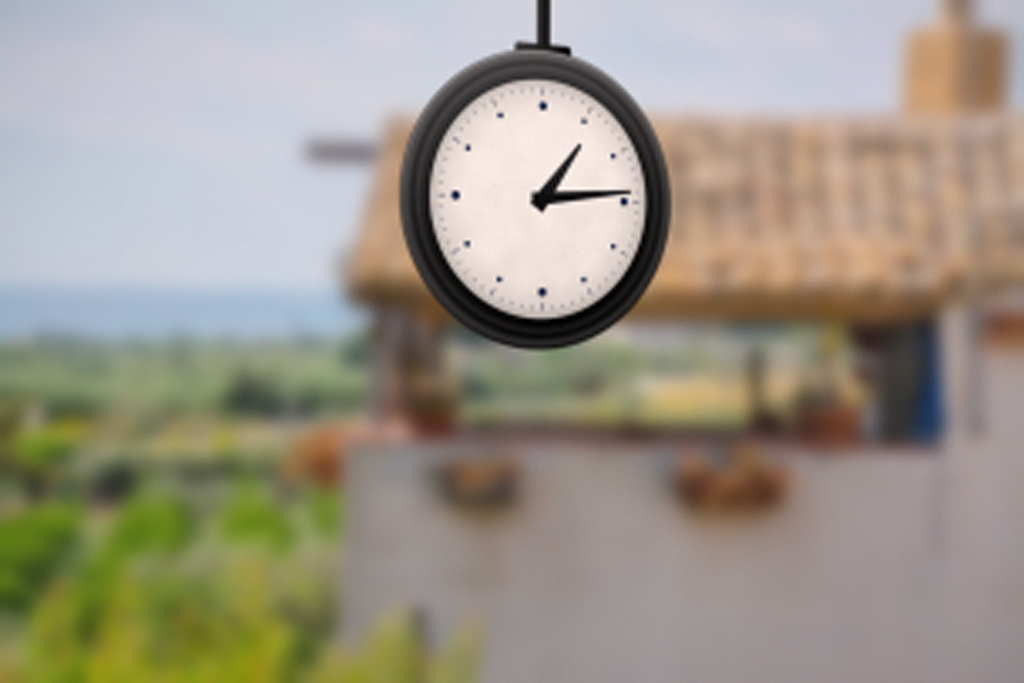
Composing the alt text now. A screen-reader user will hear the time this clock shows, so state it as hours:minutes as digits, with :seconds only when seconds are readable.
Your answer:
1:14
